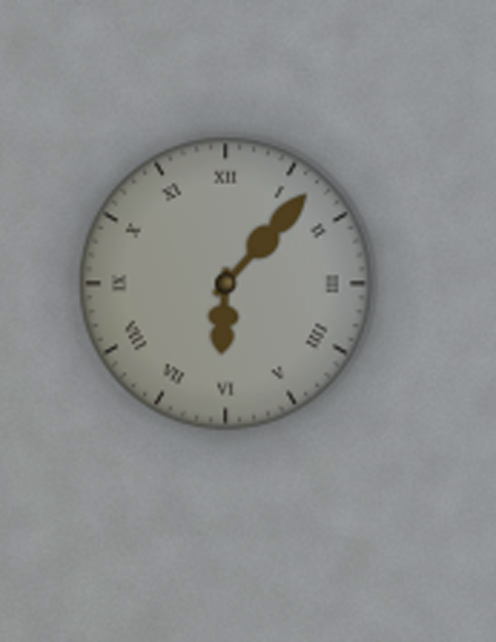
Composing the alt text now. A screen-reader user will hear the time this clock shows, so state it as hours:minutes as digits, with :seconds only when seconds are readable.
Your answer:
6:07
